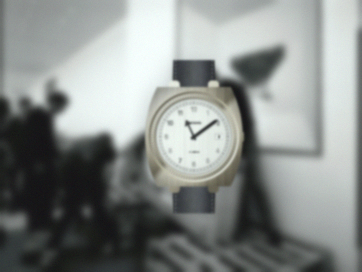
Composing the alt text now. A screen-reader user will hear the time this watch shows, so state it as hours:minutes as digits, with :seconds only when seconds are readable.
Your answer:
11:09
